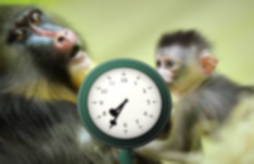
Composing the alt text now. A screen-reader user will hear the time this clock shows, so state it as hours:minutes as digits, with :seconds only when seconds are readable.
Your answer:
7:35
